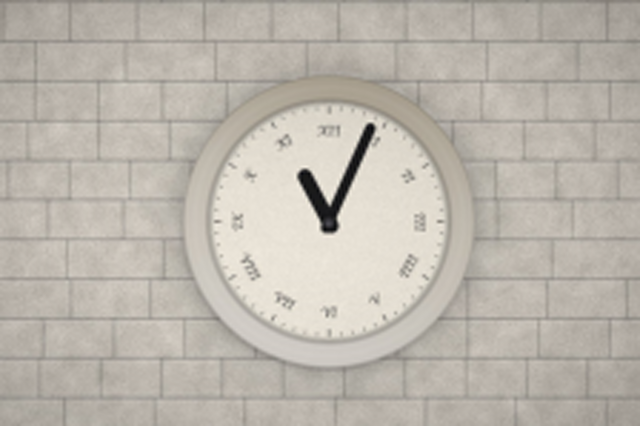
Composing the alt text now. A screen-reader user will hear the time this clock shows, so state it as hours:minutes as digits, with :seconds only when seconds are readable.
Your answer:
11:04
